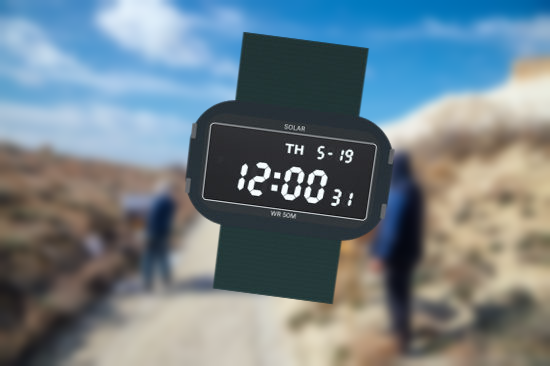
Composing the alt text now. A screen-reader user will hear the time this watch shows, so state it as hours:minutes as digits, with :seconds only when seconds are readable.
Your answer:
12:00:31
